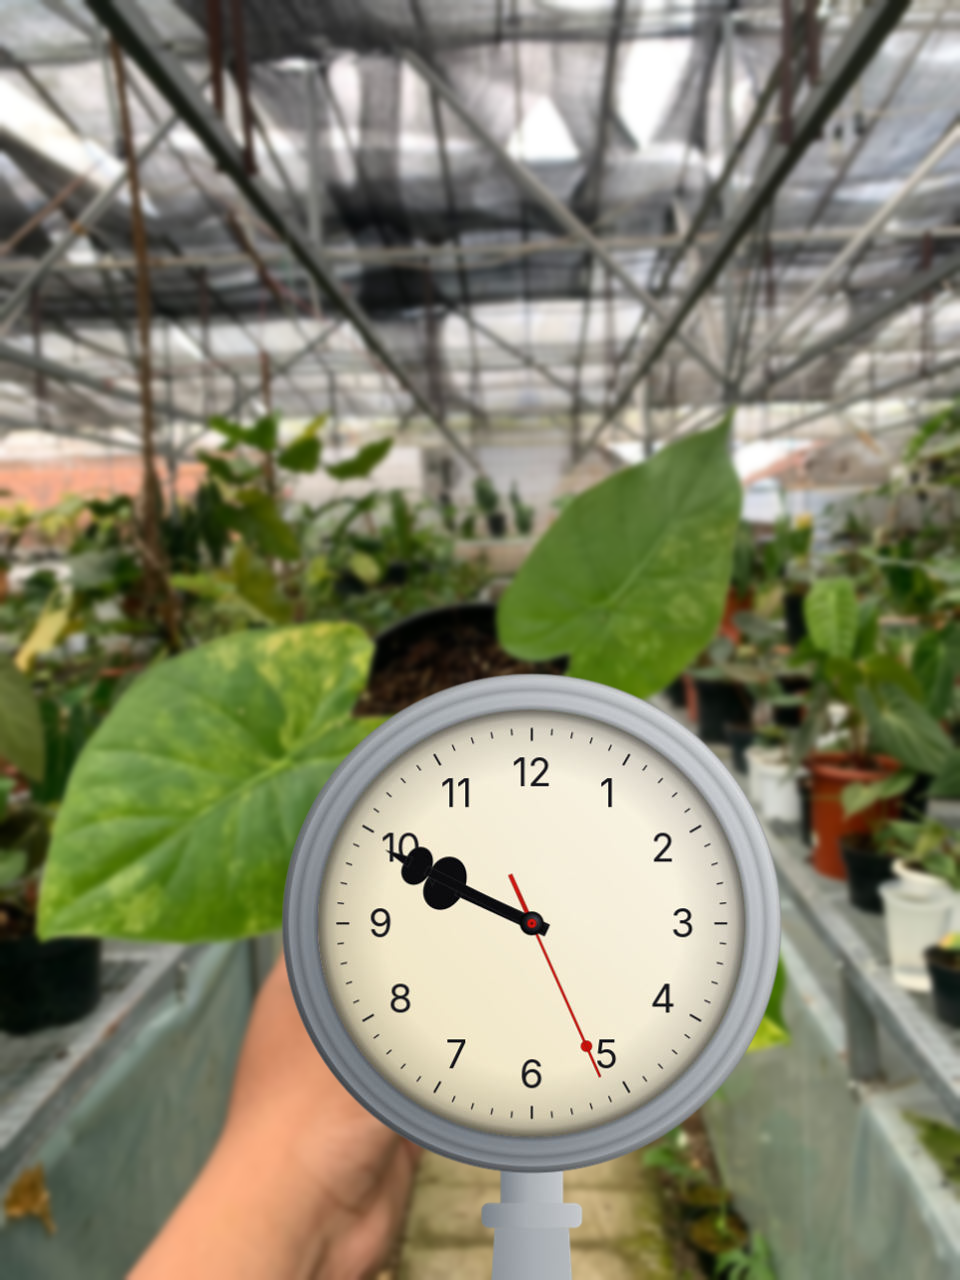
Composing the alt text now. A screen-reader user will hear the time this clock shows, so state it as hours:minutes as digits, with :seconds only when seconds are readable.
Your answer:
9:49:26
